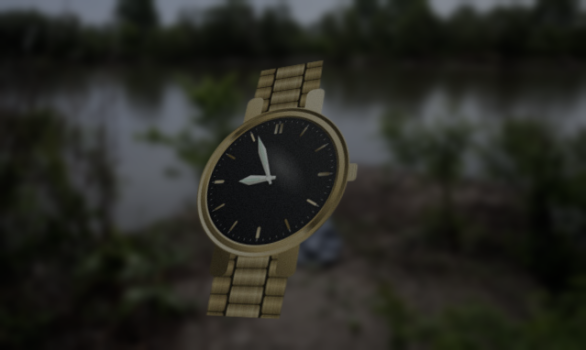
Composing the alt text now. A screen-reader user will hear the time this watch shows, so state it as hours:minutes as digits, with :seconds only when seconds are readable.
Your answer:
8:56
